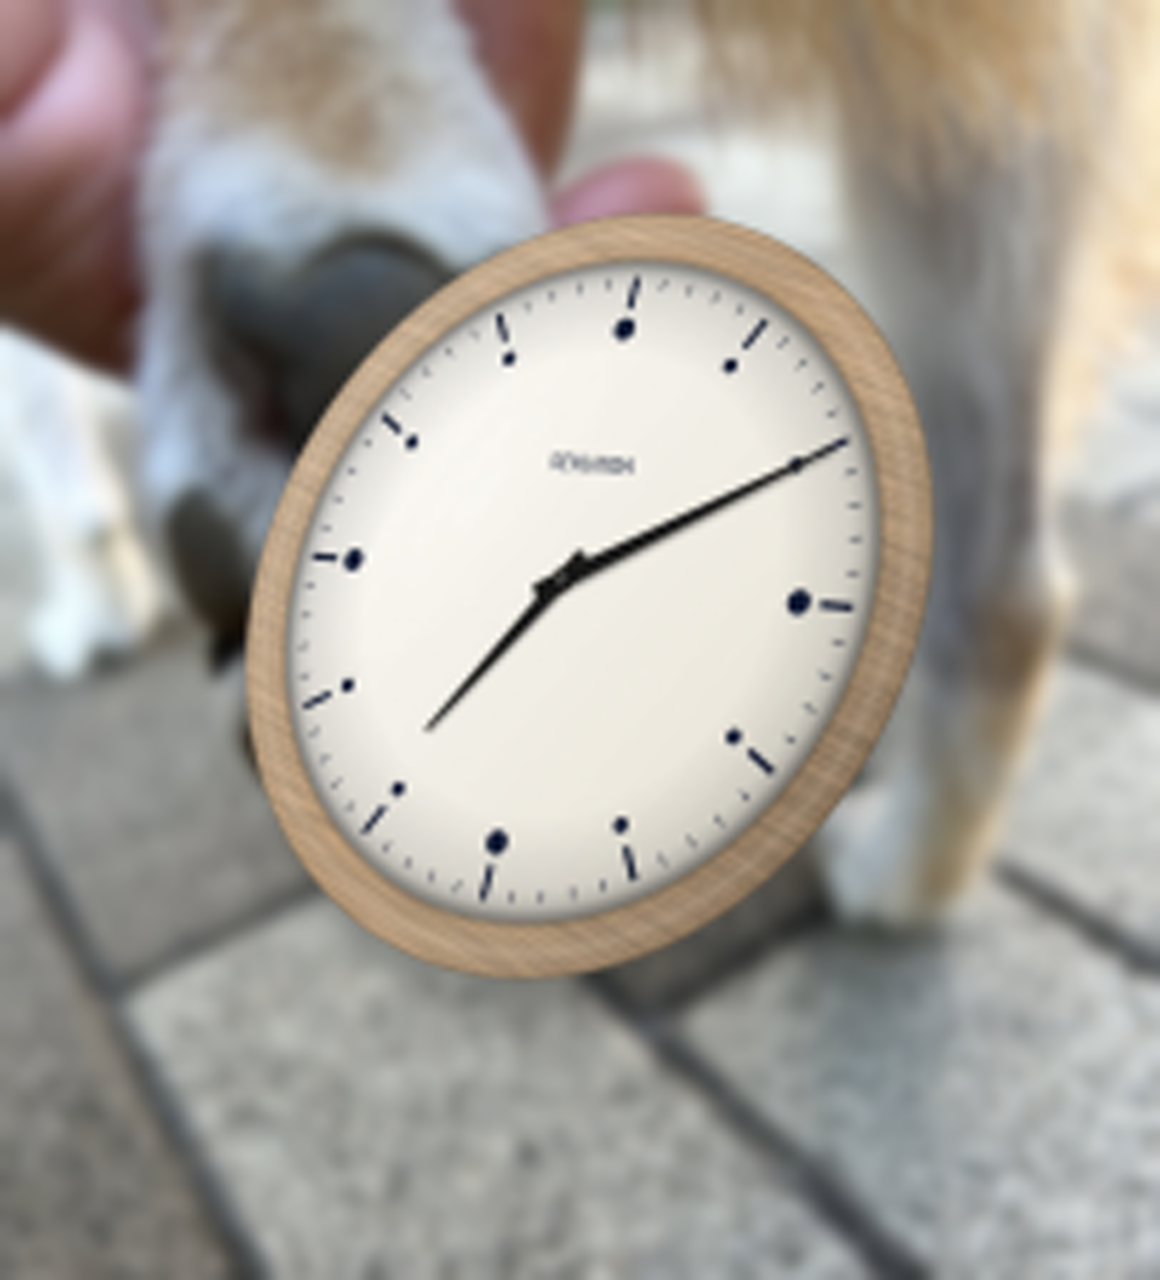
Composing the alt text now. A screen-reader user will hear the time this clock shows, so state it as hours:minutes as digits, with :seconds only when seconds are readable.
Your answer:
7:10
